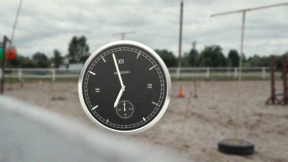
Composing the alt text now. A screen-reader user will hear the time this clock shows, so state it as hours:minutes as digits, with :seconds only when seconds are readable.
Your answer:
6:58
